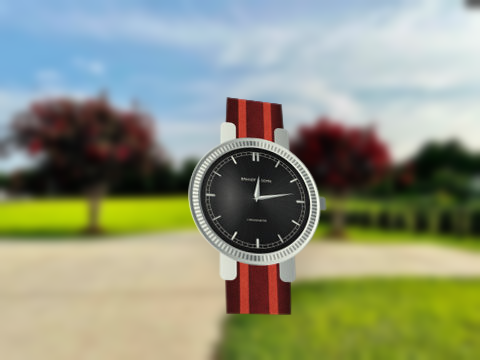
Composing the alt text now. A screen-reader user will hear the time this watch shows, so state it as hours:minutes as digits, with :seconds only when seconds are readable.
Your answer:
12:13
